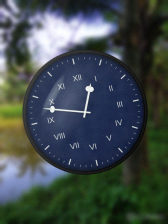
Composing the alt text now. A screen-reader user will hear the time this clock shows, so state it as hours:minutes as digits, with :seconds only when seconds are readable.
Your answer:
12:48
